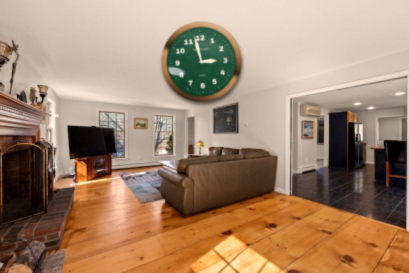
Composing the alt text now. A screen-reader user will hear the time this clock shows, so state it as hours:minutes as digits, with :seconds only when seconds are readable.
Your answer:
2:58
